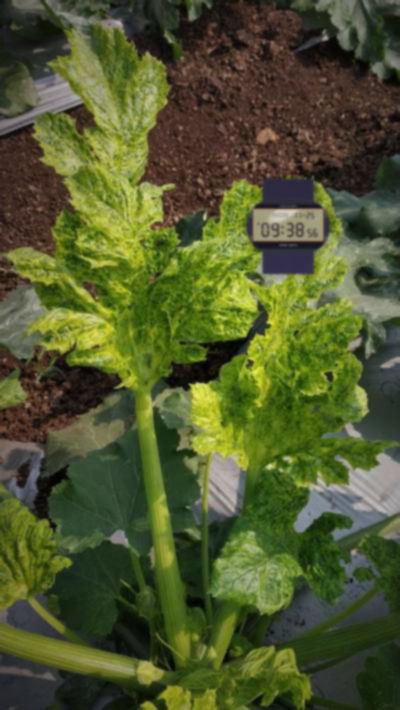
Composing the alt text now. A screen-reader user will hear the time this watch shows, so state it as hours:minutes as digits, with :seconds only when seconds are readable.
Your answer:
9:38
